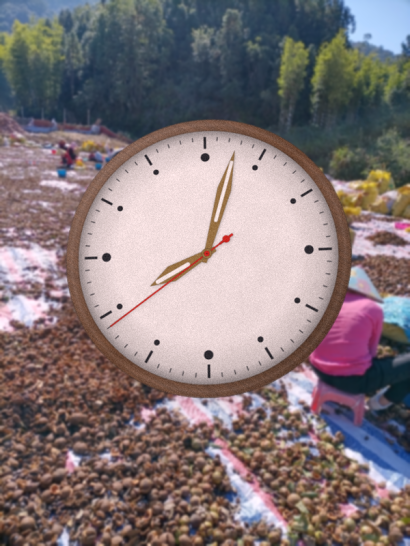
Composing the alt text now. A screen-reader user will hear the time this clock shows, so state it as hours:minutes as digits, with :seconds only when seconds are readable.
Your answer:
8:02:39
